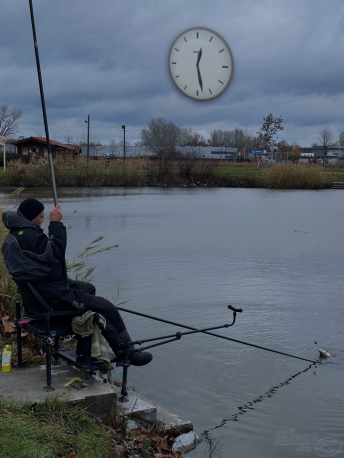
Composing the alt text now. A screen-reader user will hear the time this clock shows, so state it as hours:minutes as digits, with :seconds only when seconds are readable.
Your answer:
12:28
